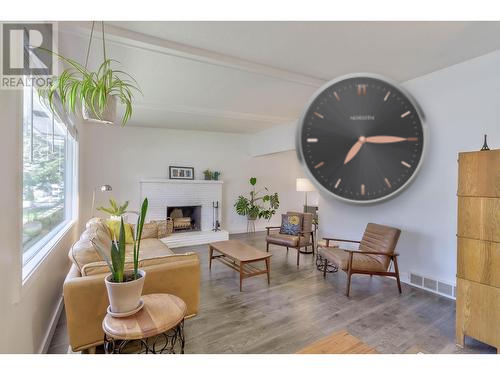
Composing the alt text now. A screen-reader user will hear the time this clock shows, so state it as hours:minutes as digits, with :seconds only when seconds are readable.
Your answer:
7:15
